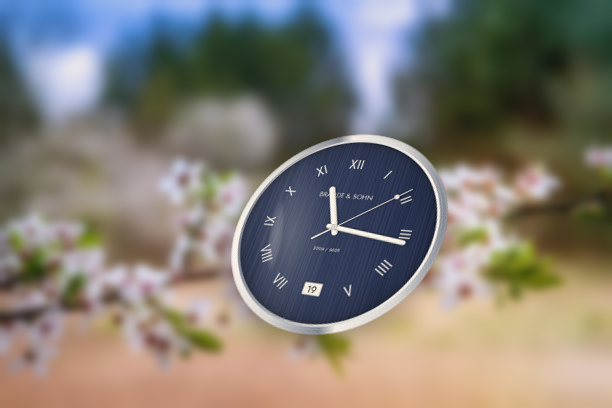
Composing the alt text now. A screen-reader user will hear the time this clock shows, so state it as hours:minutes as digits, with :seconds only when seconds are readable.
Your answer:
11:16:09
